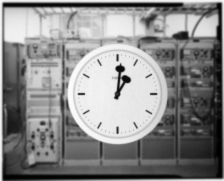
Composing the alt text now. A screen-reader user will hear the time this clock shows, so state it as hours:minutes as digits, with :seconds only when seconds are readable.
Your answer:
1:01
